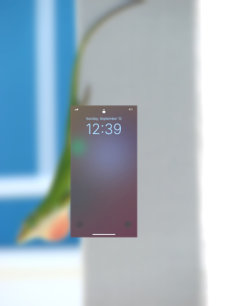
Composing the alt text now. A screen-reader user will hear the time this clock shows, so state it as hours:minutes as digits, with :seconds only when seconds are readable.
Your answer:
12:39
